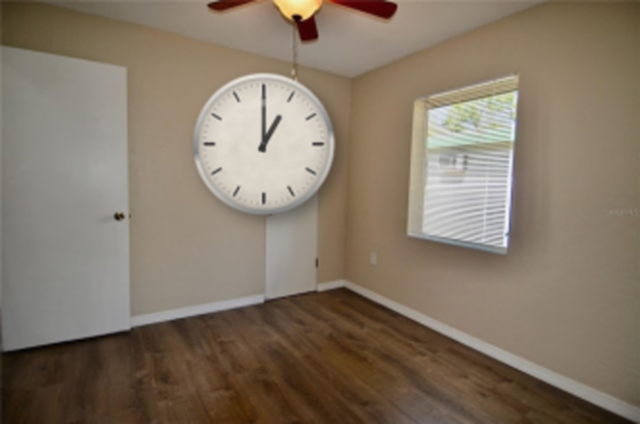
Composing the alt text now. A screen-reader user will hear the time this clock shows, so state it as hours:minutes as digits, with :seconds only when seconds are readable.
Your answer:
1:00
